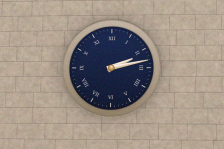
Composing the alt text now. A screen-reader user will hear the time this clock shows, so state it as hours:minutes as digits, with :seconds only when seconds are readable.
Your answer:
2:13
